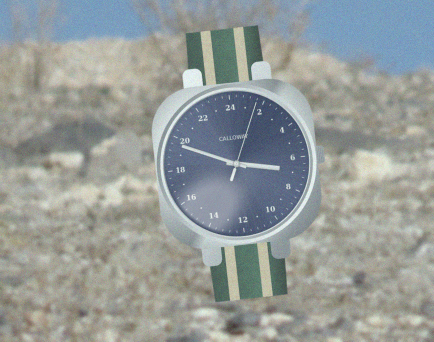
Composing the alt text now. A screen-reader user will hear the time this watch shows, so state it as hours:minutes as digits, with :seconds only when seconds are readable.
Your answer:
6:49:04
